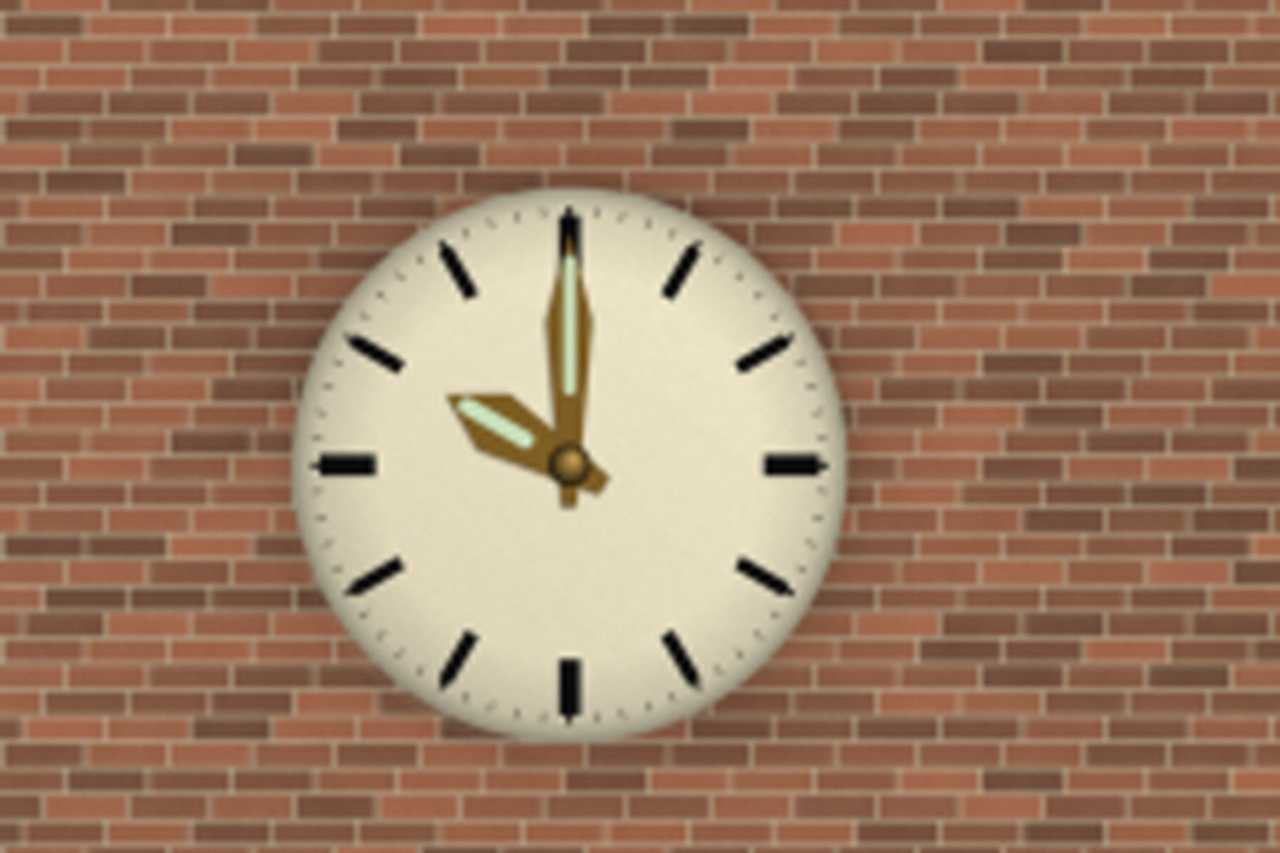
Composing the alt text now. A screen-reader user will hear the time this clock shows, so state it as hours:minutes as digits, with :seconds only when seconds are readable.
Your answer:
10:00
